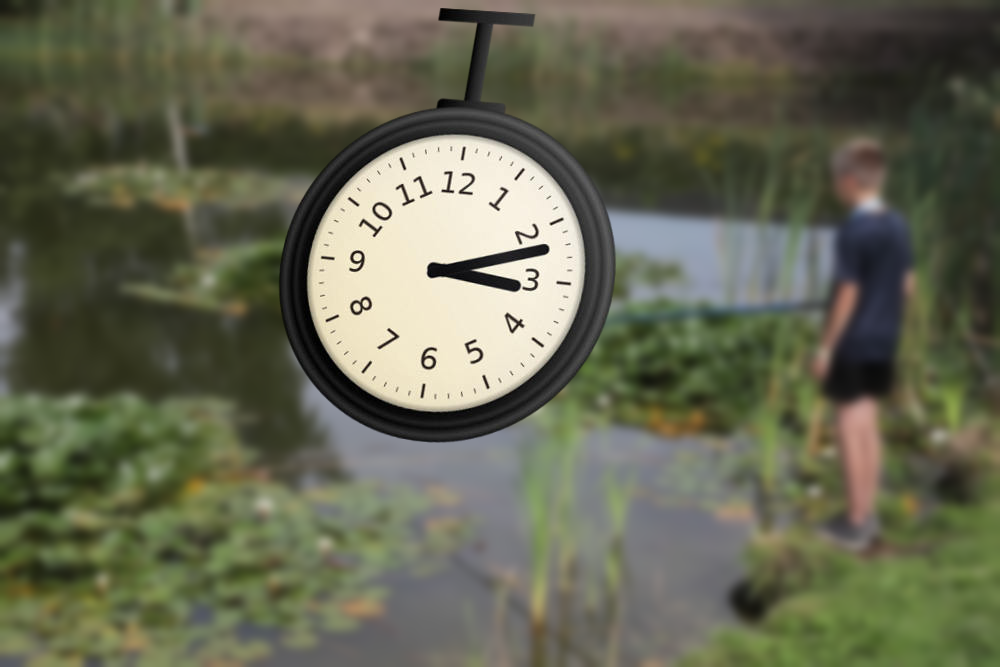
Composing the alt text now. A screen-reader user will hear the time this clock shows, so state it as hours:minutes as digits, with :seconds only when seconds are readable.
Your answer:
3:12
